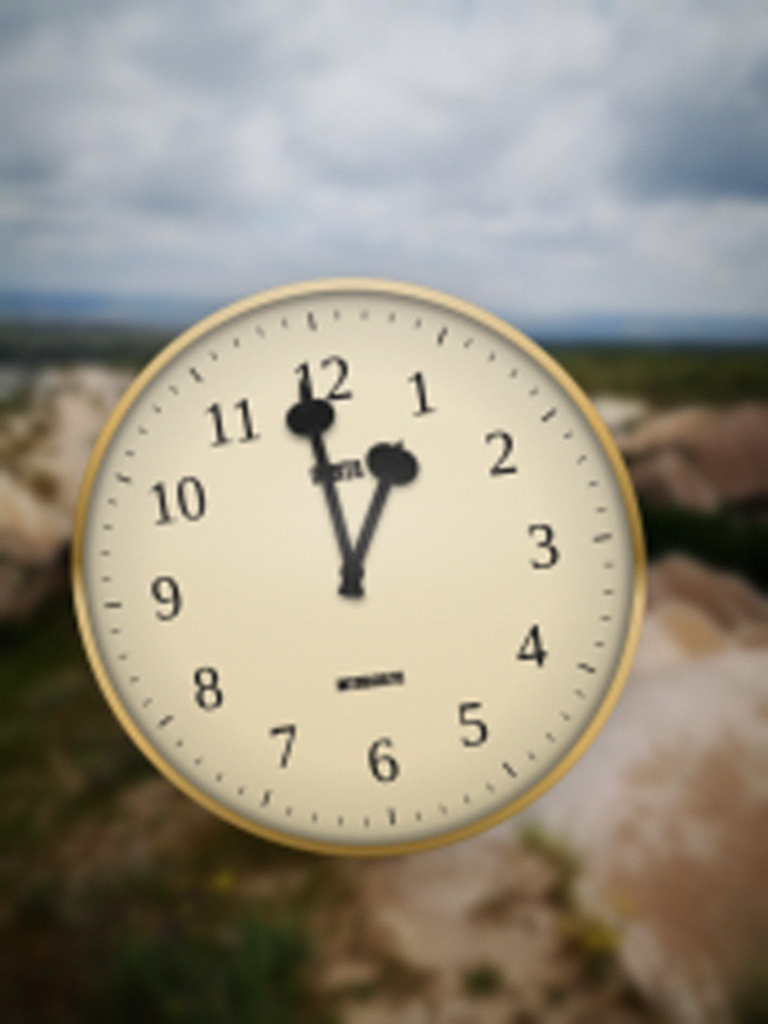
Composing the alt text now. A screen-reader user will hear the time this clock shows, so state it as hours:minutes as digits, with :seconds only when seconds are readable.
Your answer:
12:59
